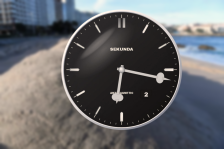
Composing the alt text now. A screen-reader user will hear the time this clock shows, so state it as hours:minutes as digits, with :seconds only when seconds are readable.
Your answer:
6:17
